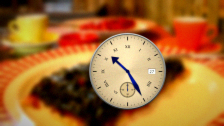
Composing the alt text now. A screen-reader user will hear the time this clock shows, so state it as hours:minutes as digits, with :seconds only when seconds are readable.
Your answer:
10:25
